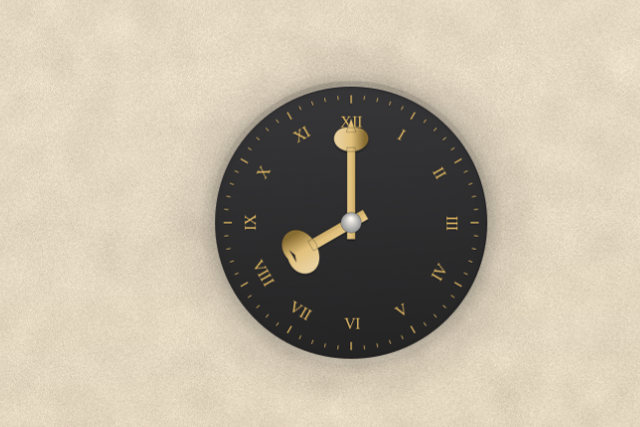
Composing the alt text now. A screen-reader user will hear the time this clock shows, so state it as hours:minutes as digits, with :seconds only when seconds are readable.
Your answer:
8:00
